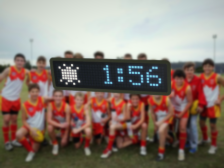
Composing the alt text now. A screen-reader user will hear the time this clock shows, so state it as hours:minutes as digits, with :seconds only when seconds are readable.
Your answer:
1:56
